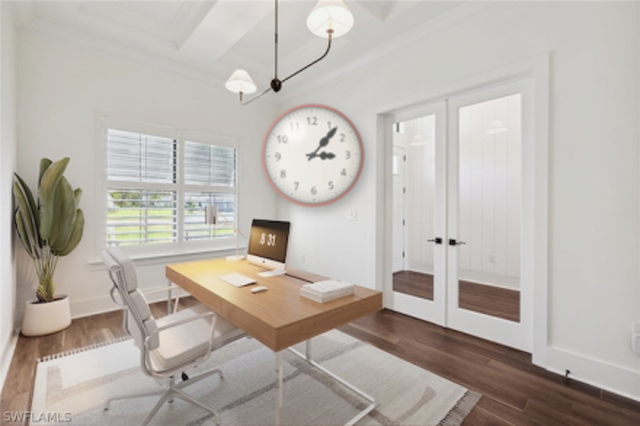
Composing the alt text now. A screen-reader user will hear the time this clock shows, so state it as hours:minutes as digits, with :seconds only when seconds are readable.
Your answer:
3:07
